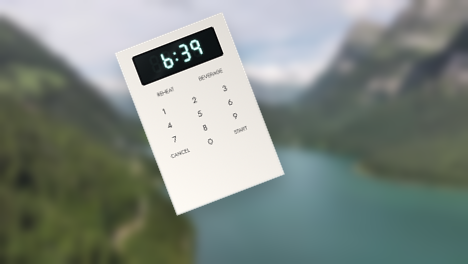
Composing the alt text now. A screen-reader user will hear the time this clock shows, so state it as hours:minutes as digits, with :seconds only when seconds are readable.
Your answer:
6:39
